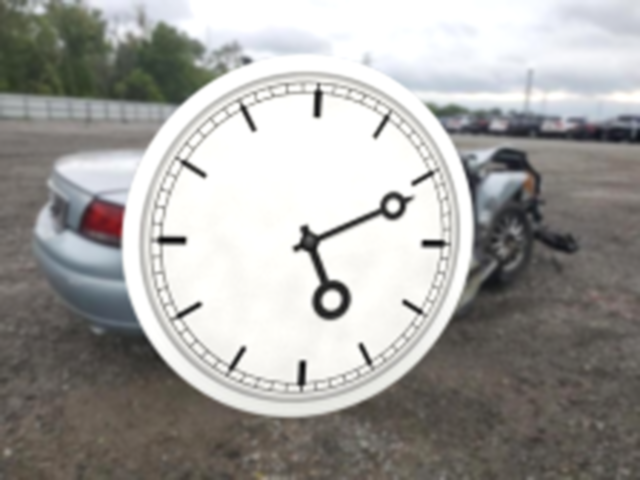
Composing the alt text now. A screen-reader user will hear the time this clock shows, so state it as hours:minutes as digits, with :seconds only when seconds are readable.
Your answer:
5:11
